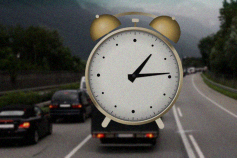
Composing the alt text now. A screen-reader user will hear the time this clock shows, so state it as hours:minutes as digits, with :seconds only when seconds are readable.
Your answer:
1:14
